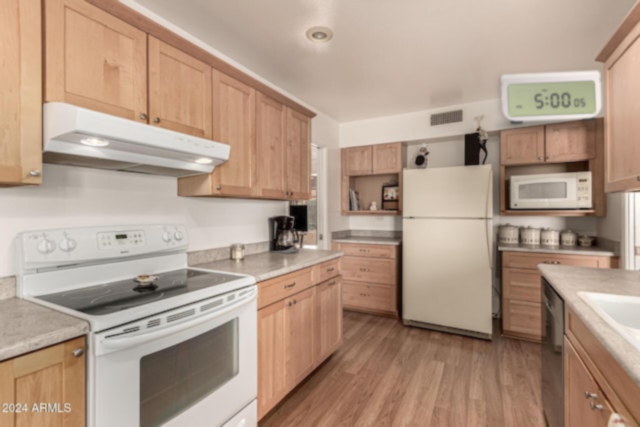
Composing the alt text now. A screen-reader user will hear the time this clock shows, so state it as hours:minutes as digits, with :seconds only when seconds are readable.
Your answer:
5:00
